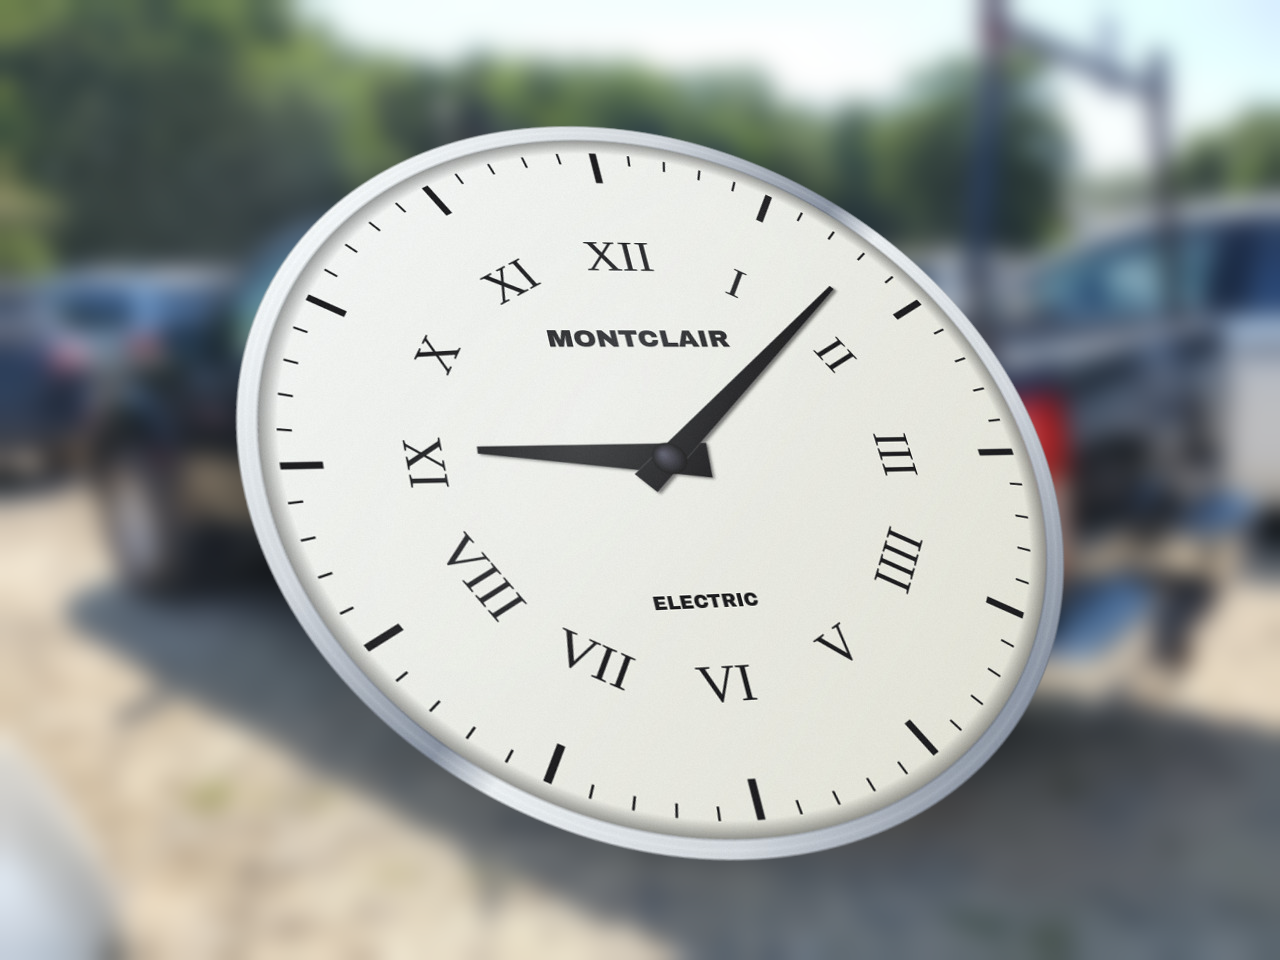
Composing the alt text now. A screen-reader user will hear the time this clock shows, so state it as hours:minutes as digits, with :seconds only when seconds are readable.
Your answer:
9:08
